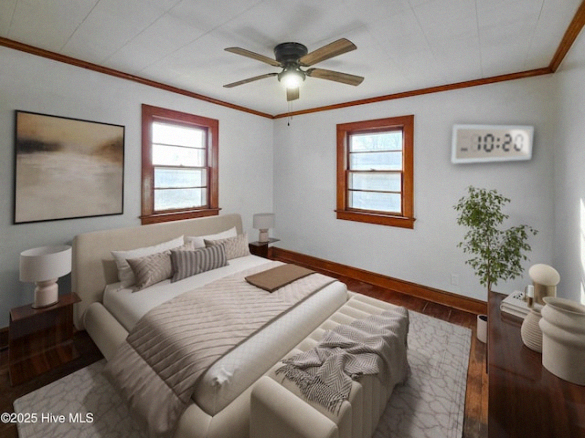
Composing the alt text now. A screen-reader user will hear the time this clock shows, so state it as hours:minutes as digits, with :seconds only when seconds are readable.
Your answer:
10:20
